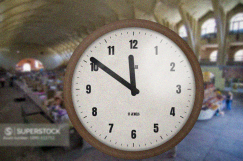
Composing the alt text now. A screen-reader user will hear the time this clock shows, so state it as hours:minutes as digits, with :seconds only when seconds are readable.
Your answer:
11:51
